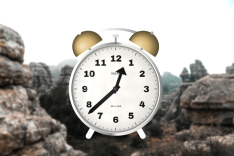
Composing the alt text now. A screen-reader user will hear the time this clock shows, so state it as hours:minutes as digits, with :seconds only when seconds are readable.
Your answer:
12:38
